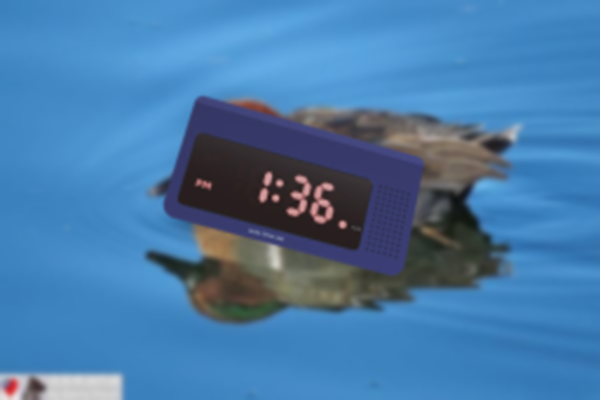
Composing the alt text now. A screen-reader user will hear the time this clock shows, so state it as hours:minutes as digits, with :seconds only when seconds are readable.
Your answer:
1:36
